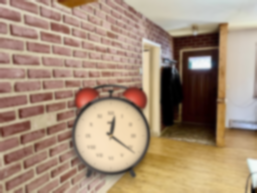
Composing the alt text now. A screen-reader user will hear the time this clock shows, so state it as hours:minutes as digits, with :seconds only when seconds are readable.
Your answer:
12:21
